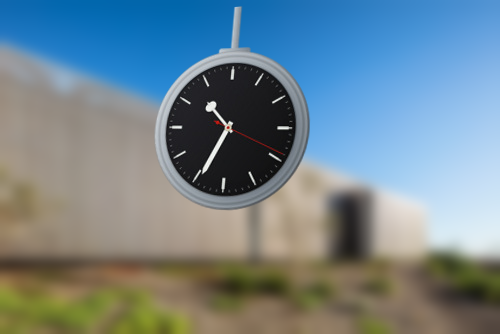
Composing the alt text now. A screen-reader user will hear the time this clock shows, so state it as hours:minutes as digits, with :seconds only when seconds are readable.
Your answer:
10:34:19
